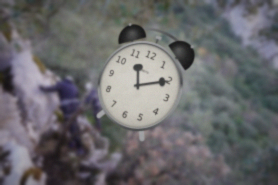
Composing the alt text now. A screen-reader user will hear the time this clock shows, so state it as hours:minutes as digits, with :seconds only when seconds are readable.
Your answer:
11:10
